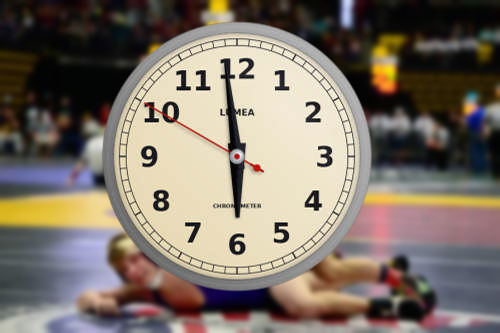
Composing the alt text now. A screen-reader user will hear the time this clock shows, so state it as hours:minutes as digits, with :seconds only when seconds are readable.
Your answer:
5:58:50
